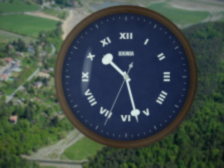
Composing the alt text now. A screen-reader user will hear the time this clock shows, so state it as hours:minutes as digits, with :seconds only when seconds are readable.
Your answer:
10:27:34
